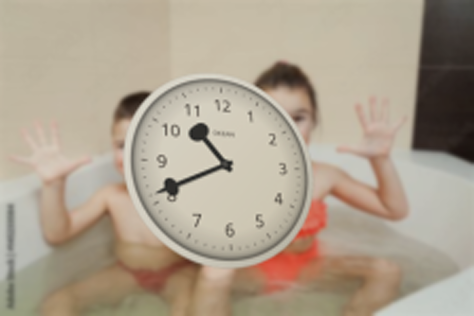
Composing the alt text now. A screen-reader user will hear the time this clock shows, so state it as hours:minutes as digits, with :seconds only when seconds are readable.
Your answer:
10:41
